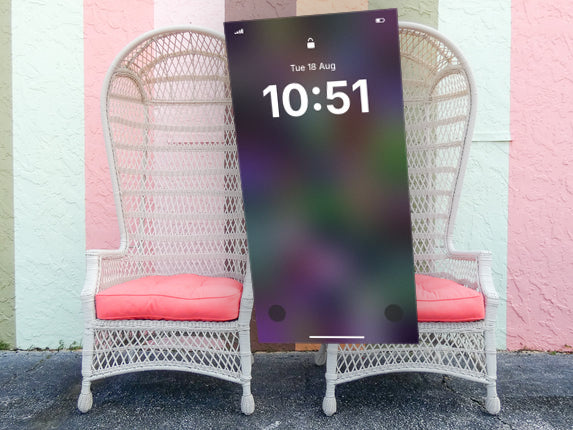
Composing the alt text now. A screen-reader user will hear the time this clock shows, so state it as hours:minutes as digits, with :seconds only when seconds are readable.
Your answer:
10:51
